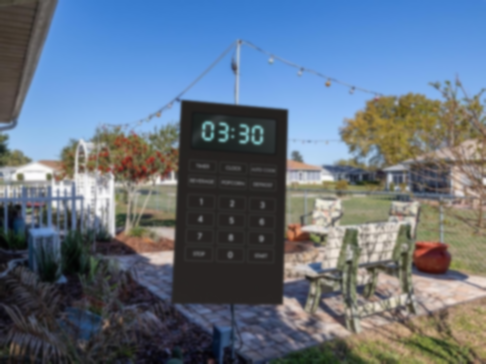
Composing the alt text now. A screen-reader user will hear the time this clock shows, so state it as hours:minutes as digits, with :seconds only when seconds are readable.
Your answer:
3:30
